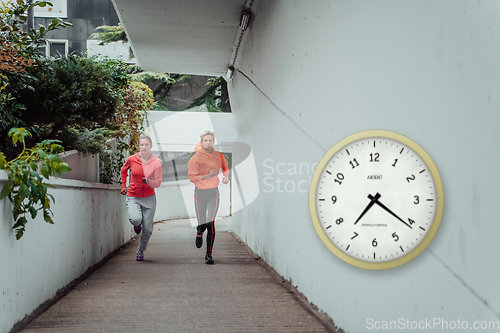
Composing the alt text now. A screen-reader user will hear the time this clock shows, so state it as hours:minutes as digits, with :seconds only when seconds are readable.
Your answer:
7:21
